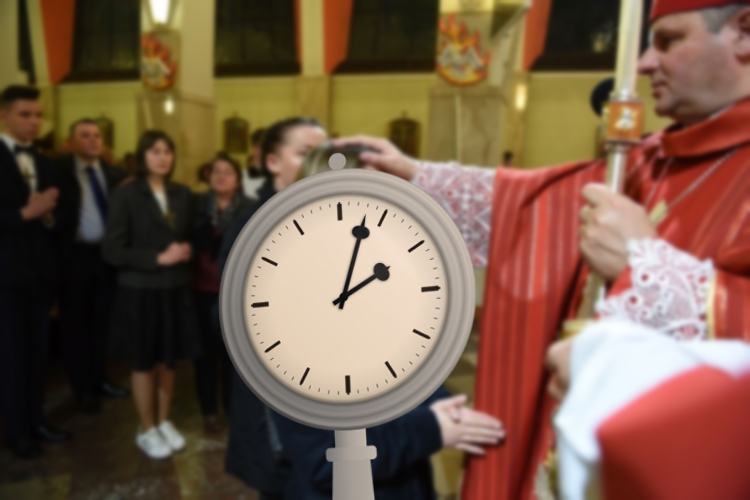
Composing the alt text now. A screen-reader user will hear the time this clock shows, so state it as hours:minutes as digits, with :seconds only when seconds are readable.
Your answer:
2:03
